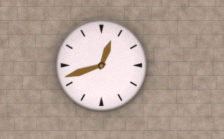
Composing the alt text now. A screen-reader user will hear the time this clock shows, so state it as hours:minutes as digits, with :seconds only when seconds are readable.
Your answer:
12:42
